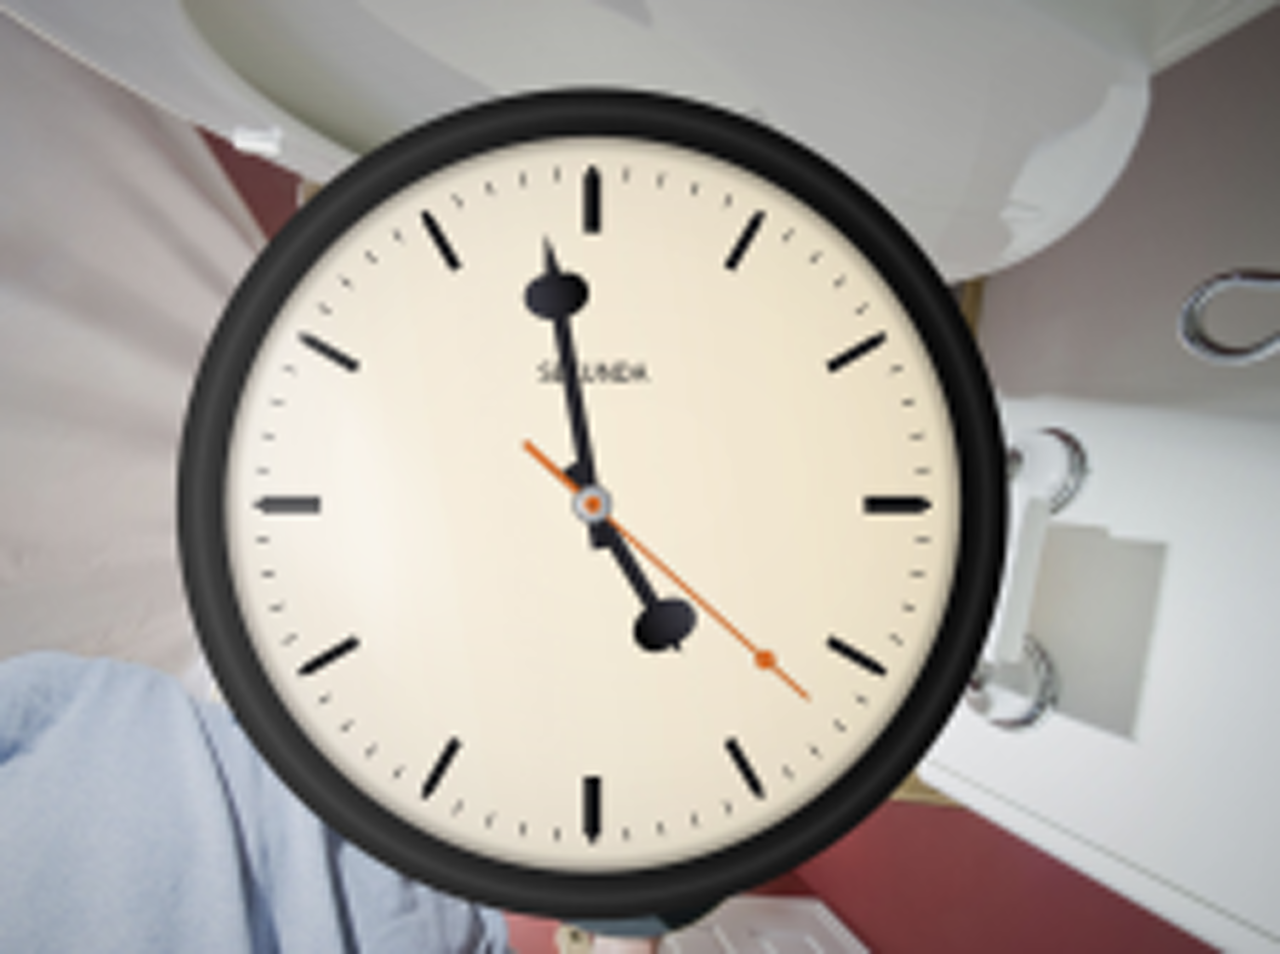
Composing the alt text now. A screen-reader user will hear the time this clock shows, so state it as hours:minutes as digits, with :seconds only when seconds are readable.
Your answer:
4:58:22
